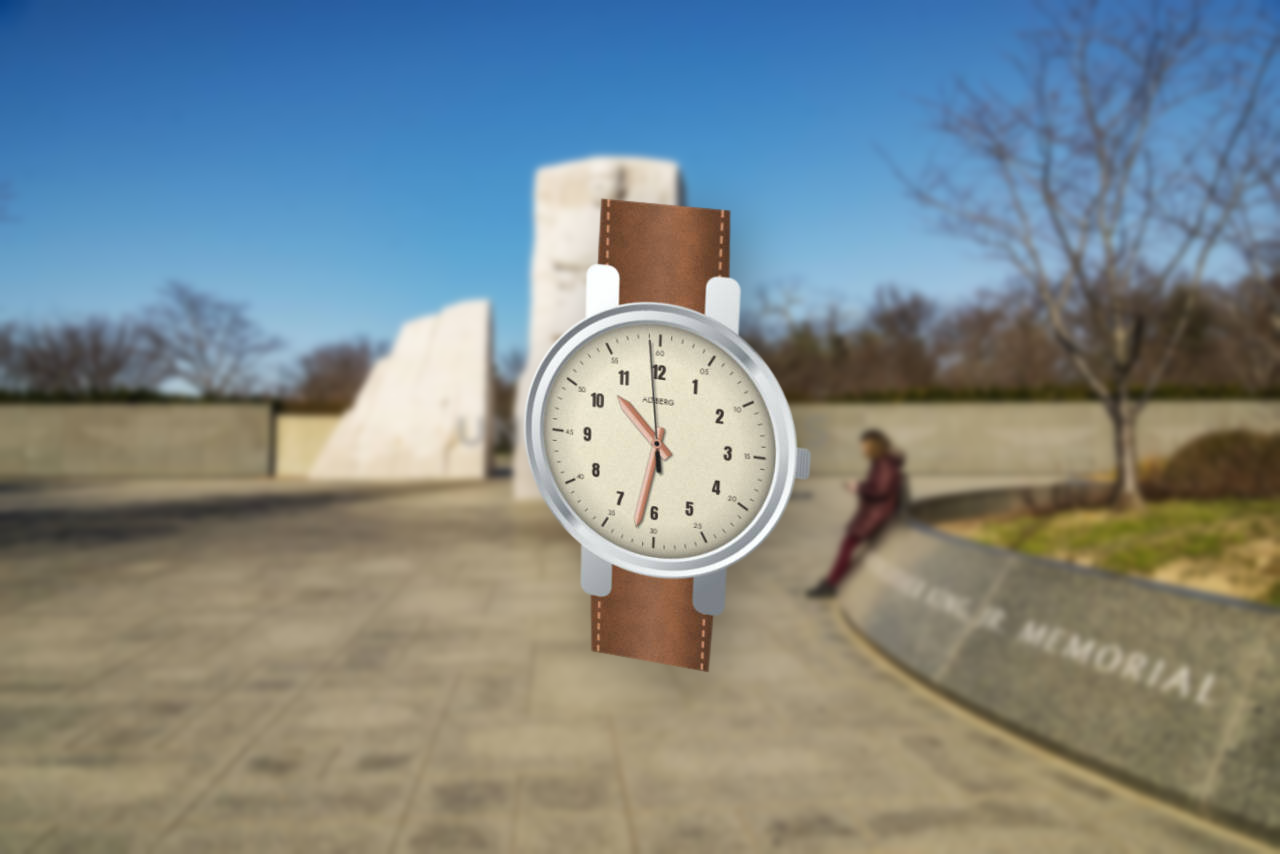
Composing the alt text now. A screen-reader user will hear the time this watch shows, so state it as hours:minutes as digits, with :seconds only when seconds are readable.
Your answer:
10:31:59
